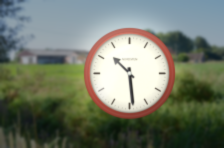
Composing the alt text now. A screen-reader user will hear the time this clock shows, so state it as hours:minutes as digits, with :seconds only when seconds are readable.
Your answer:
10:29
